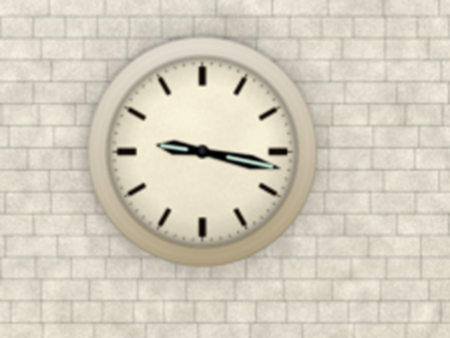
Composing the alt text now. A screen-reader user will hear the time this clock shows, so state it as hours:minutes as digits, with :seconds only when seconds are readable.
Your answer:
9:17
